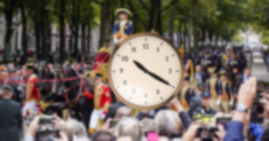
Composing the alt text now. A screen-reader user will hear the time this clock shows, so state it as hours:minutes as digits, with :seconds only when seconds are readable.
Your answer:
10:20
